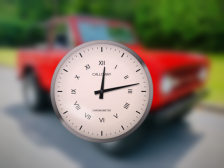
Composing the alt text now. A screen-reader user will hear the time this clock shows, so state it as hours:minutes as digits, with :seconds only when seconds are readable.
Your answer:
12:13
